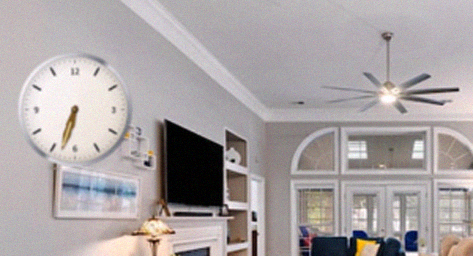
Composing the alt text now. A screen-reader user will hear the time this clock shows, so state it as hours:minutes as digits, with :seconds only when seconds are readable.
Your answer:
6:33
